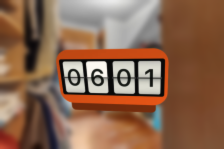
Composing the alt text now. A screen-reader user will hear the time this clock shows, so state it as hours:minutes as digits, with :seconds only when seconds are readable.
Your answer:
6:01
